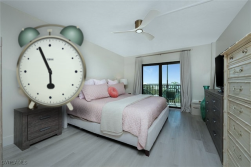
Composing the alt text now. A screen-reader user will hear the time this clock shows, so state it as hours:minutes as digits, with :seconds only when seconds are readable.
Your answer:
5:56
